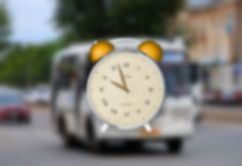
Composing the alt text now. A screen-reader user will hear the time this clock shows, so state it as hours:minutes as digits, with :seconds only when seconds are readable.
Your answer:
9:57
